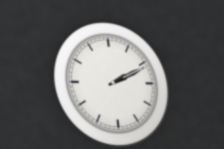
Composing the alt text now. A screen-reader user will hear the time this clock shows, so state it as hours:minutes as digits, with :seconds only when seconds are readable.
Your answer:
2:11
